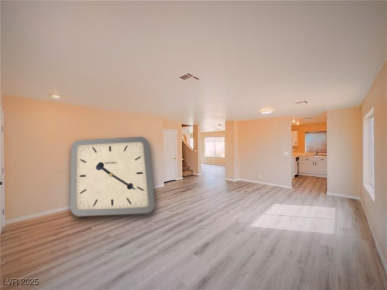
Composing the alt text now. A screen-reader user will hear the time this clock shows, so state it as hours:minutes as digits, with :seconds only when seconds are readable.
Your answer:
10:21
